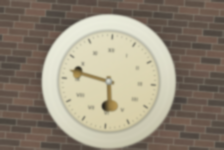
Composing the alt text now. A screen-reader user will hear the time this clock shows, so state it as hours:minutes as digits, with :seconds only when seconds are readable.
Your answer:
5:47
